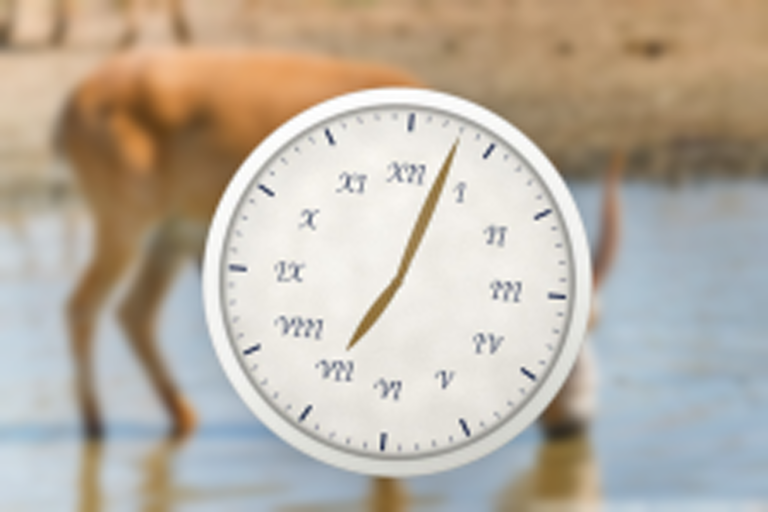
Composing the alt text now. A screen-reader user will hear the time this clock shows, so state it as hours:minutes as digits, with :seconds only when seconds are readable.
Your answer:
7:03
